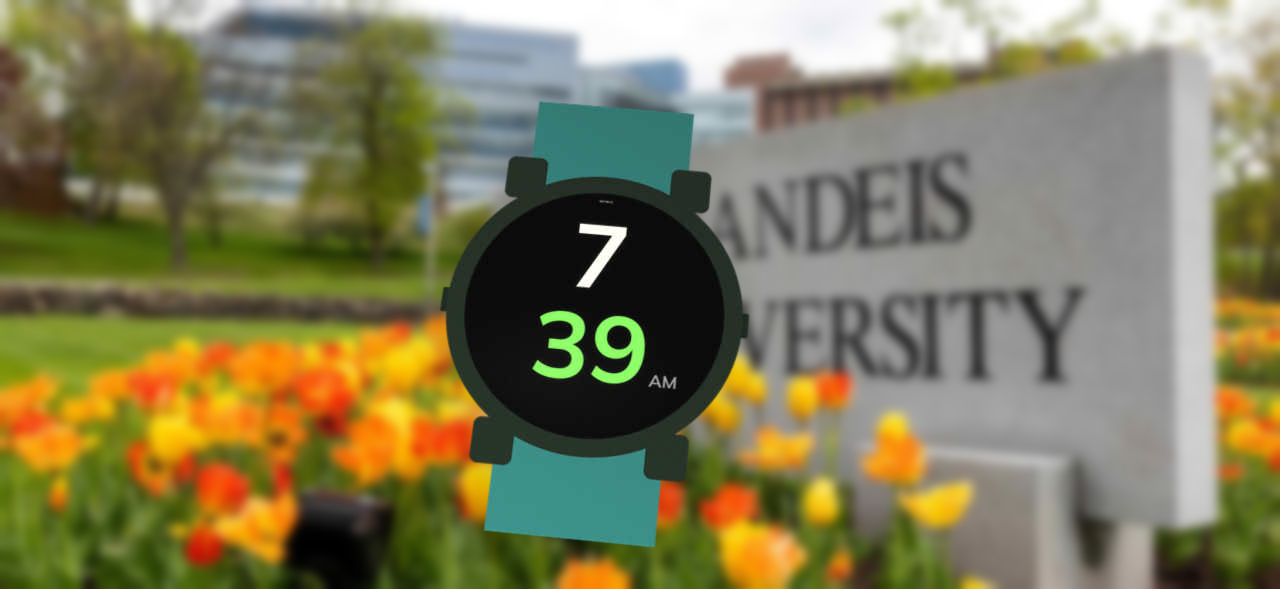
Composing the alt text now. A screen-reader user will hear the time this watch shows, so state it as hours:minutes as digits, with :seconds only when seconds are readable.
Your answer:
7:39
